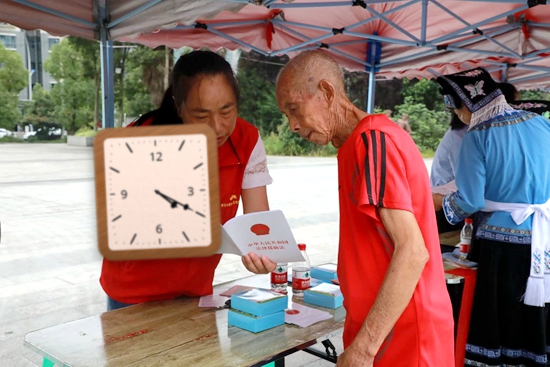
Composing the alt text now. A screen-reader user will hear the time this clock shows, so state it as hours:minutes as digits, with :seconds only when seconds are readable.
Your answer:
4:20
